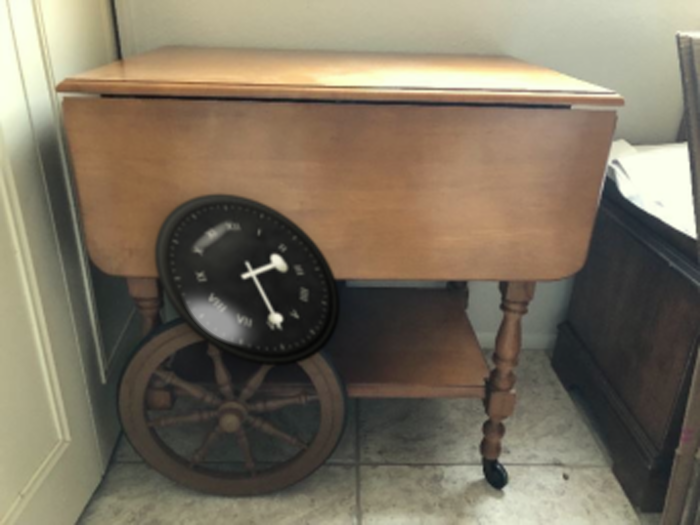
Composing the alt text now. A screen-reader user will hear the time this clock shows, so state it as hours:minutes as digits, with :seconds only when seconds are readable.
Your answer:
2:29
